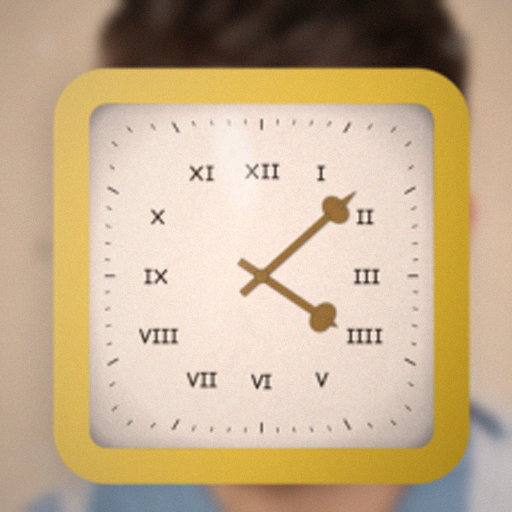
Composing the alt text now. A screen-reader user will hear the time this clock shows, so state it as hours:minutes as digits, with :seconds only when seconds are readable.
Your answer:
4:08
